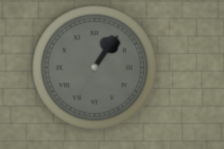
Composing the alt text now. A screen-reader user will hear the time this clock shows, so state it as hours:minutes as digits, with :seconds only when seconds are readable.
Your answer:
1:06
